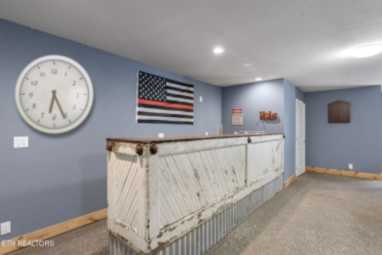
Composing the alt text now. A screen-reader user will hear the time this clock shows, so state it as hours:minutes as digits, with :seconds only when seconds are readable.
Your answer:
6:26
